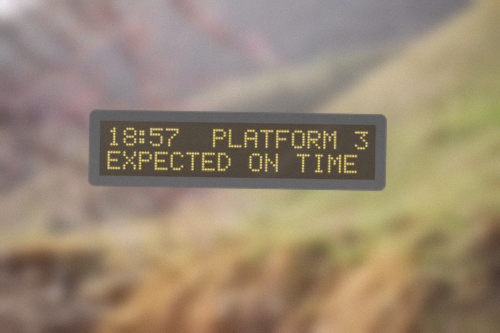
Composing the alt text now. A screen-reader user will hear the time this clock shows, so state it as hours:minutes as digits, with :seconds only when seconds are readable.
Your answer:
18:57
